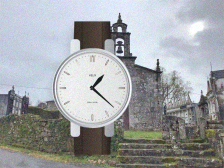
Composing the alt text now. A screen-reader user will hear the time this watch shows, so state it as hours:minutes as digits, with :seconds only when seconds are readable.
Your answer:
1:22
